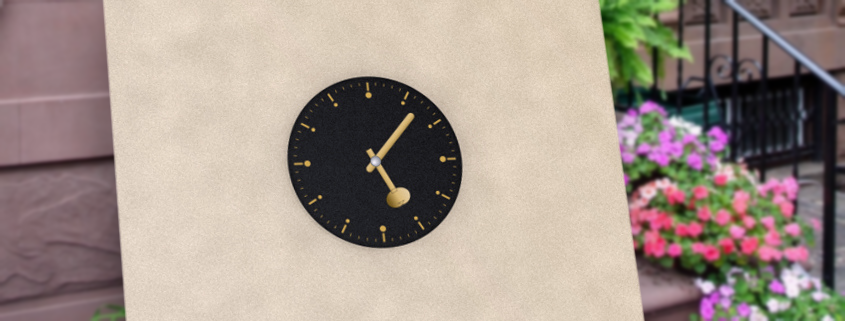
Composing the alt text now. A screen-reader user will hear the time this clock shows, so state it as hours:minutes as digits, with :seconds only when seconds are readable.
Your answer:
5:07
